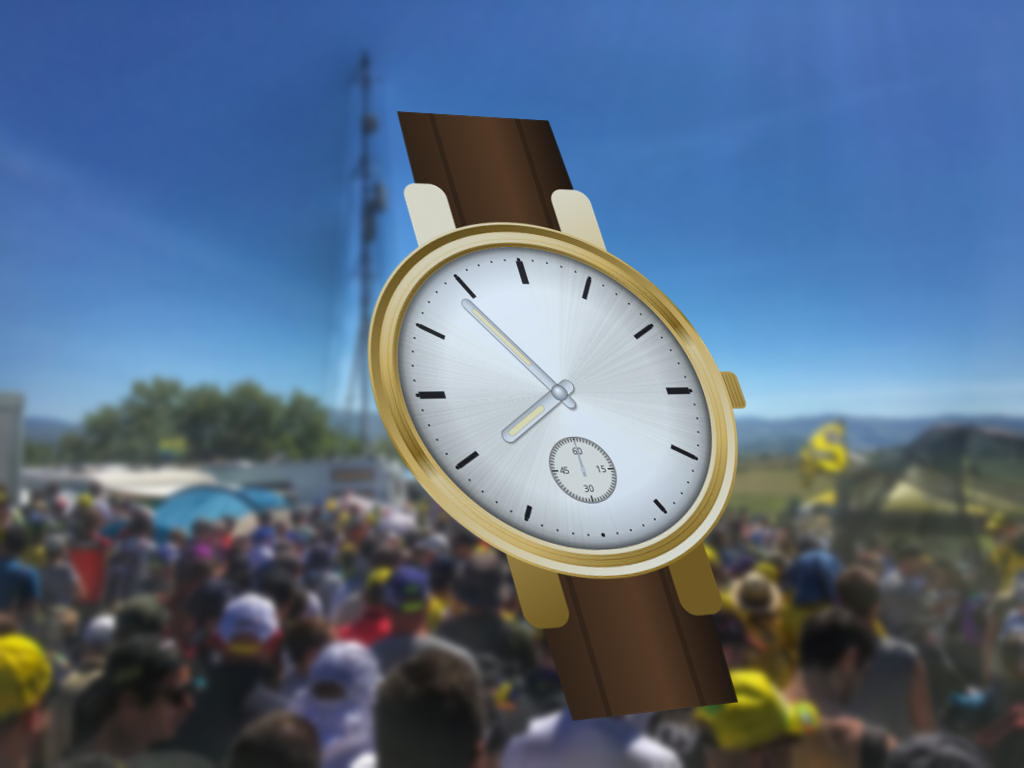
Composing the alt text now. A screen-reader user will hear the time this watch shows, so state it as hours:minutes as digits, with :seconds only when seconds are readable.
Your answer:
7:54
